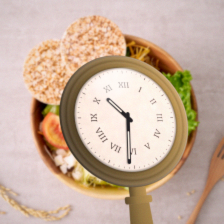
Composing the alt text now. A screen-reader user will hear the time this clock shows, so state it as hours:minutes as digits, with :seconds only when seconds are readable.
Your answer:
10:31
